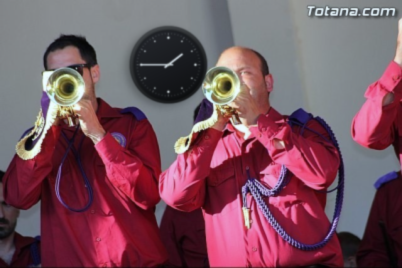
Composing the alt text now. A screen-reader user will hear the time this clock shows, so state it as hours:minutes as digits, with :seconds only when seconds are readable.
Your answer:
1:45
